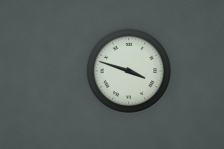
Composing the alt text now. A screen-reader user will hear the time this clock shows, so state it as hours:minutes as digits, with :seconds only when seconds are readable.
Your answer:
3:48
